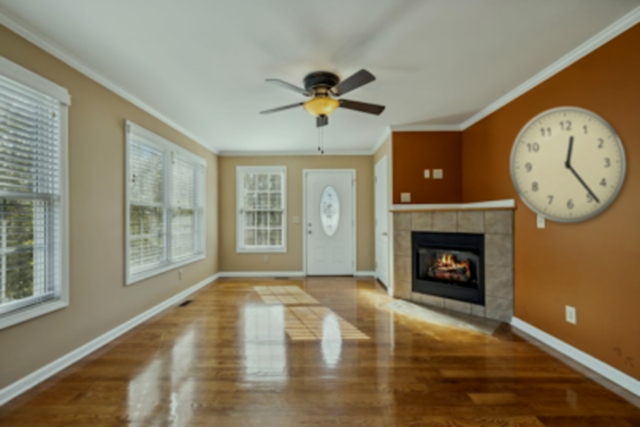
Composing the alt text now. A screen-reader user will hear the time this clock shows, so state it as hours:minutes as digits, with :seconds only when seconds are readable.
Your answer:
12:24
